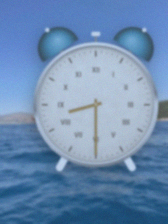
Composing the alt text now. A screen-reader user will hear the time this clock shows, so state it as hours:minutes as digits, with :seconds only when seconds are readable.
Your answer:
8:30
